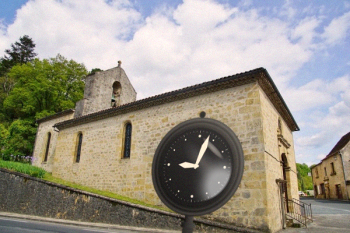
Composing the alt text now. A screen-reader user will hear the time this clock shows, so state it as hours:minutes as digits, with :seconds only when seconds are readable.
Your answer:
9:03
